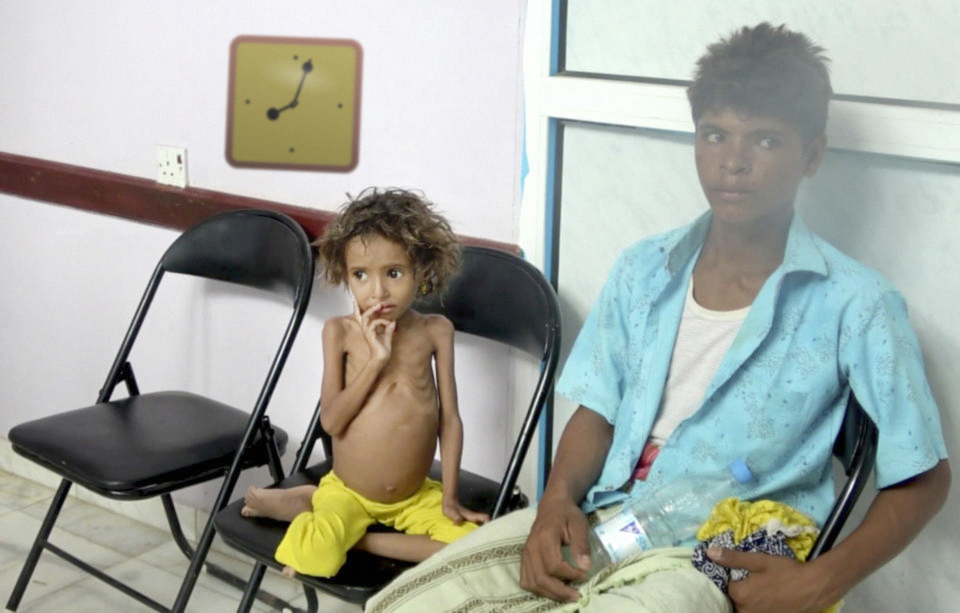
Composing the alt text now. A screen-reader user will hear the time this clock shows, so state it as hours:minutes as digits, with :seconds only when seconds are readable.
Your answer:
8:03
